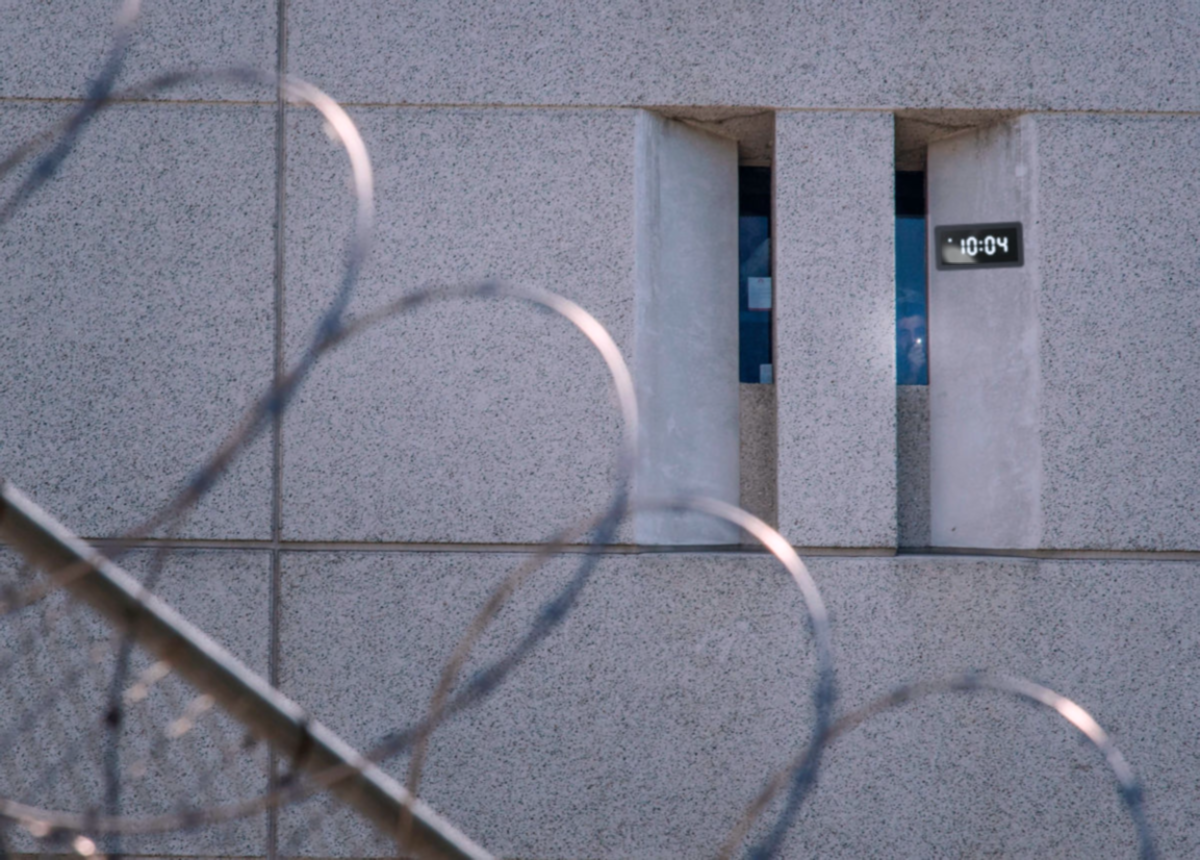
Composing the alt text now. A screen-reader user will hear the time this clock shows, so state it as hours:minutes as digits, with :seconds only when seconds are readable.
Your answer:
10:04
